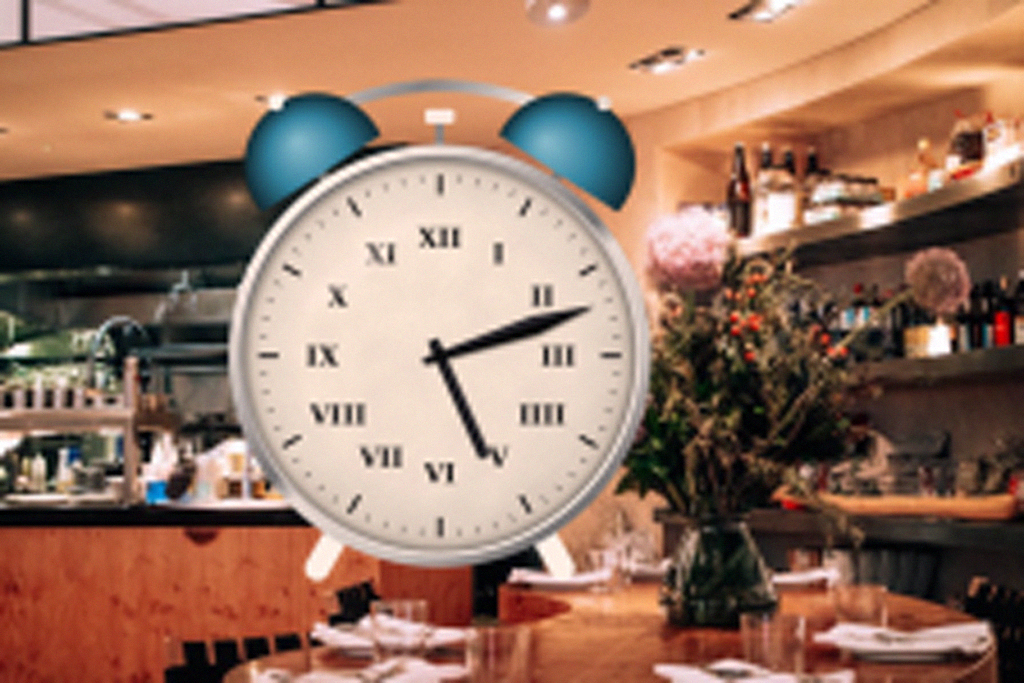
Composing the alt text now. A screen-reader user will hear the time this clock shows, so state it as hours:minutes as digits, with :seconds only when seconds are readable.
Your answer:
5:12
